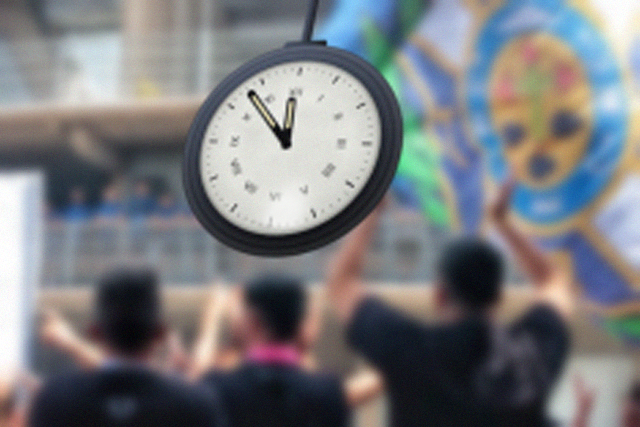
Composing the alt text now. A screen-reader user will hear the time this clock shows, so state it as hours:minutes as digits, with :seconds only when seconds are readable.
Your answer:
11:53
